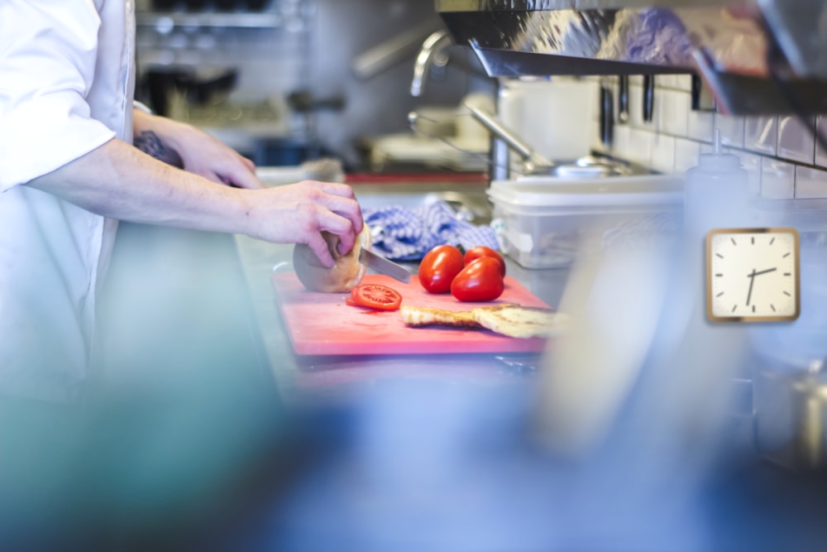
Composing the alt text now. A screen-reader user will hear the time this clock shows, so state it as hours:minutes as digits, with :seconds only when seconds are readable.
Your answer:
2:32
